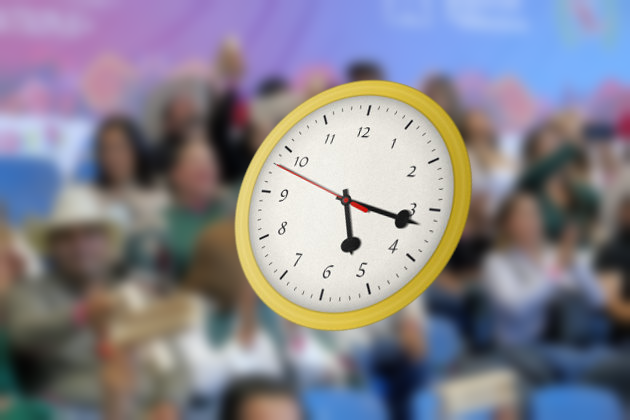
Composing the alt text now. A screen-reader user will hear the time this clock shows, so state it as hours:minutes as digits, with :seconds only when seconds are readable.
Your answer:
5:16:48
